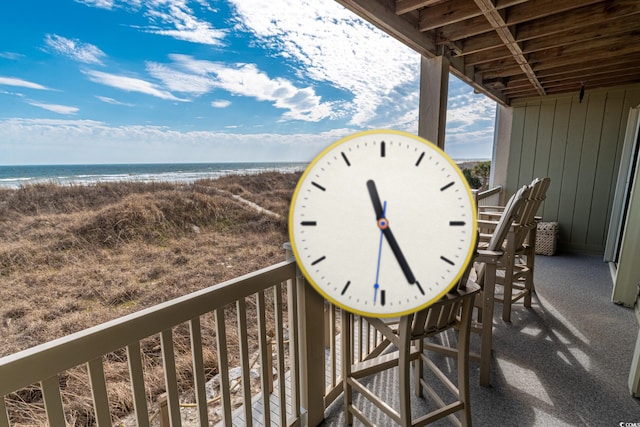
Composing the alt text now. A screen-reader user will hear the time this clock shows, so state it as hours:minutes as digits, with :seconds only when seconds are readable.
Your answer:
11:25:31
